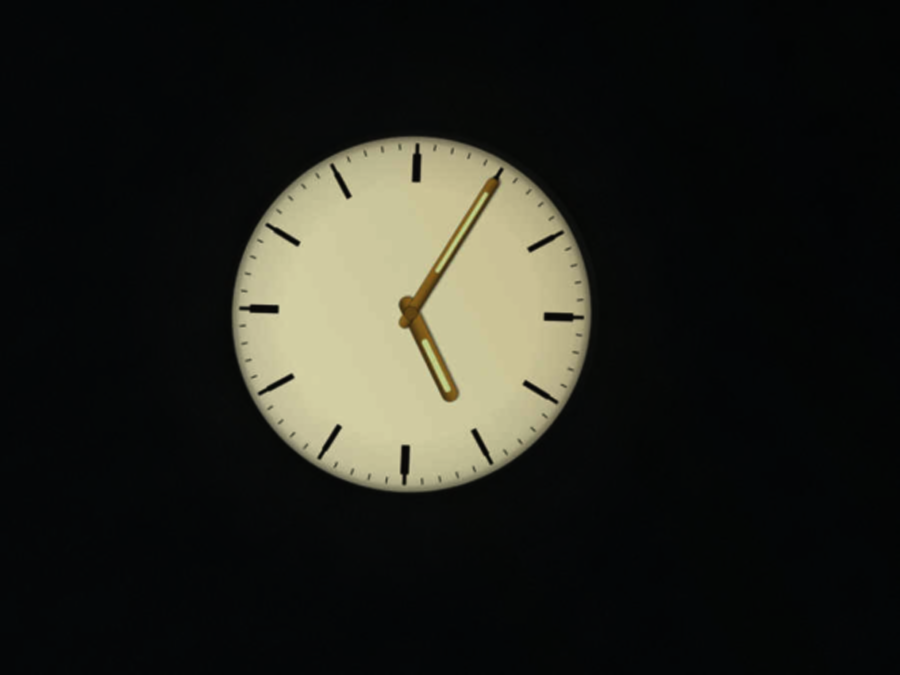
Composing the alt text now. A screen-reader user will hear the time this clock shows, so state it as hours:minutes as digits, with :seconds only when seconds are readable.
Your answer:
5:05
